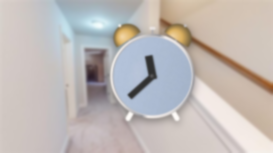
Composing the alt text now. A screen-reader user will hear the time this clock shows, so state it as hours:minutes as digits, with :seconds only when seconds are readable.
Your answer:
11:38
